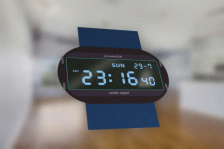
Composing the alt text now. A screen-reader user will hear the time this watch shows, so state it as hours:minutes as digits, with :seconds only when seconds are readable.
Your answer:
23:16:40
